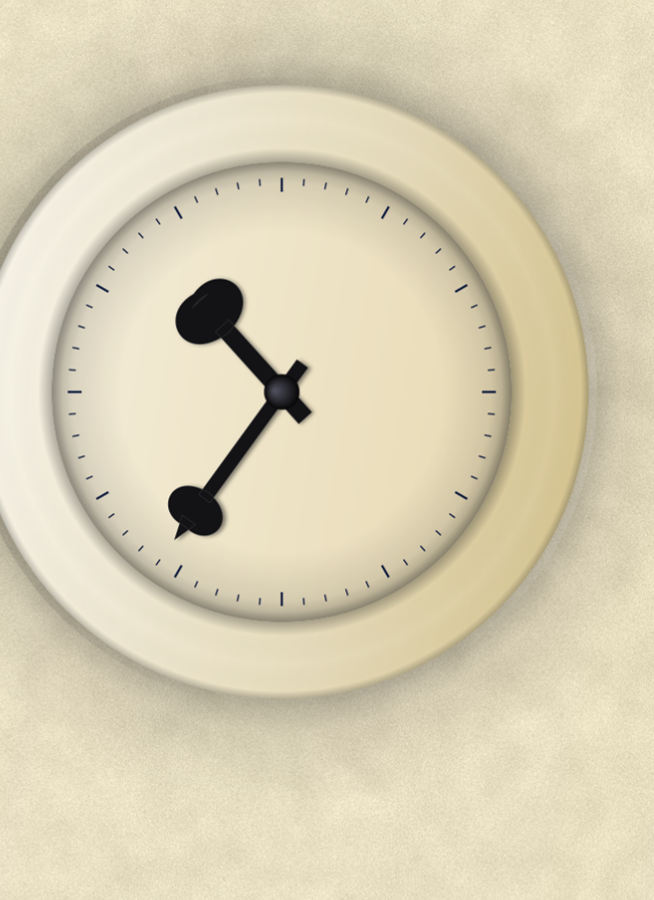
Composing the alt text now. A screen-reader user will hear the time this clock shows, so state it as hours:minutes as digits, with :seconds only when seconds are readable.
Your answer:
10:36
